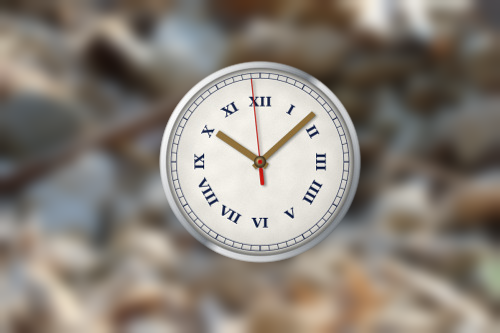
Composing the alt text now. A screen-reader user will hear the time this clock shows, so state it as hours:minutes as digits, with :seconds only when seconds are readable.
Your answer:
10:07:59
